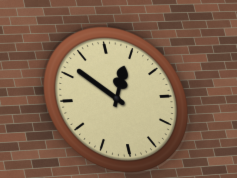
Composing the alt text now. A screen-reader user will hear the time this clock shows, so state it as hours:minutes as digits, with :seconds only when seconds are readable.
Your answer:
12:52
